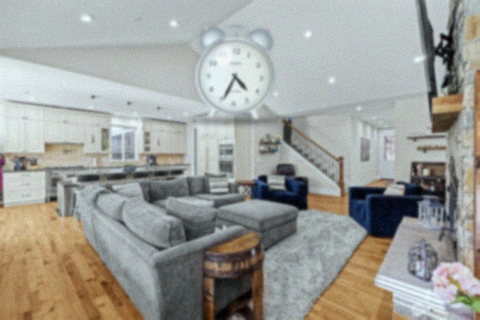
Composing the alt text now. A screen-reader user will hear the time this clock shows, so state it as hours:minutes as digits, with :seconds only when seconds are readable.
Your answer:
4:34
